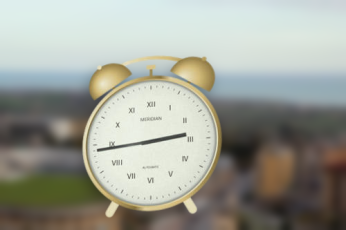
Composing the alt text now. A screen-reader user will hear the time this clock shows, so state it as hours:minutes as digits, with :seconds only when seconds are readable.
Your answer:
2:44
